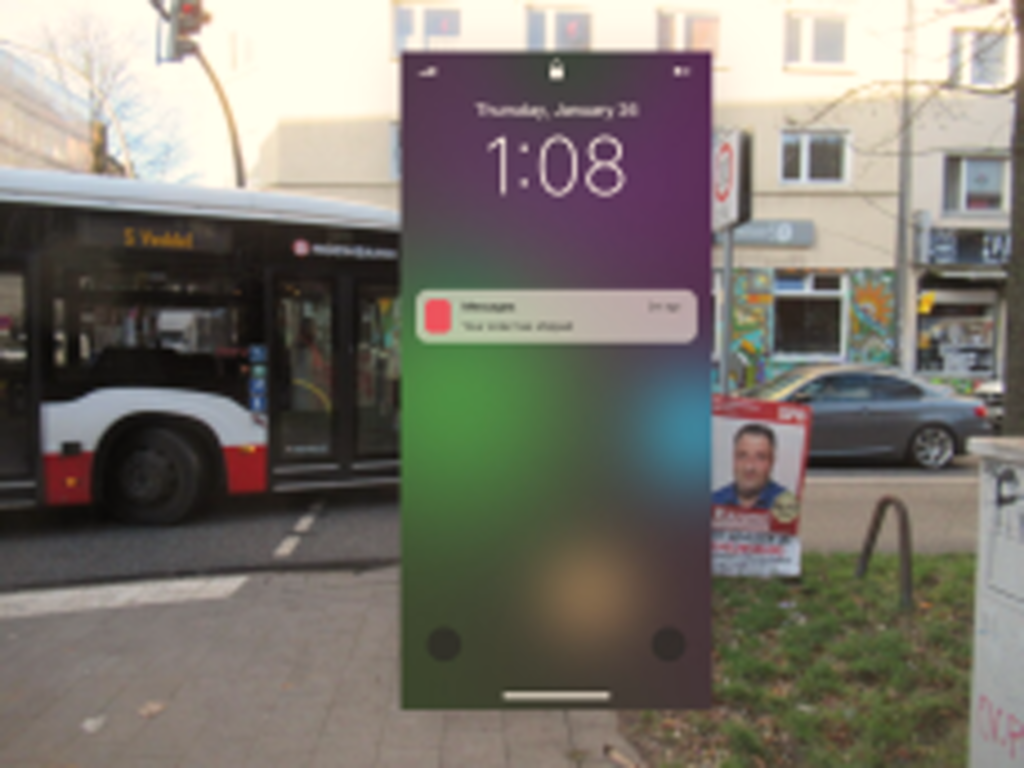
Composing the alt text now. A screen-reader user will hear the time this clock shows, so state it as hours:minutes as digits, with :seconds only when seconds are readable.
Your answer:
1:08
